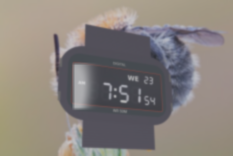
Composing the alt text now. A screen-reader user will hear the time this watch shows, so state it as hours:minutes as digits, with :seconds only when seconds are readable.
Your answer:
7:51
